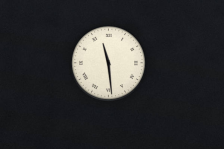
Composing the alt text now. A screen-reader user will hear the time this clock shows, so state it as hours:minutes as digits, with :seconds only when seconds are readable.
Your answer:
11:29
